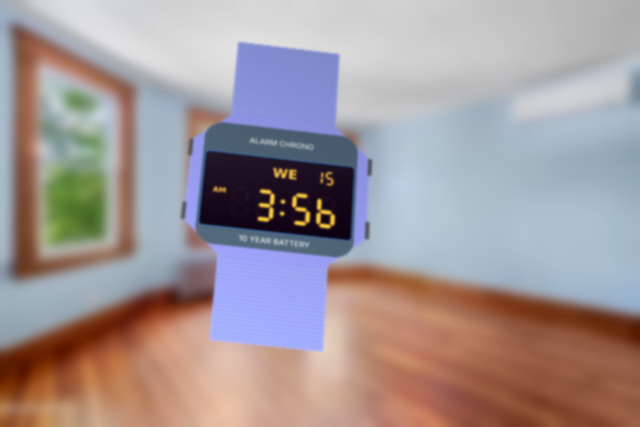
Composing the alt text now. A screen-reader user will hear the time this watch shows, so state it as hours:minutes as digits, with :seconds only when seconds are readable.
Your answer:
3:56
